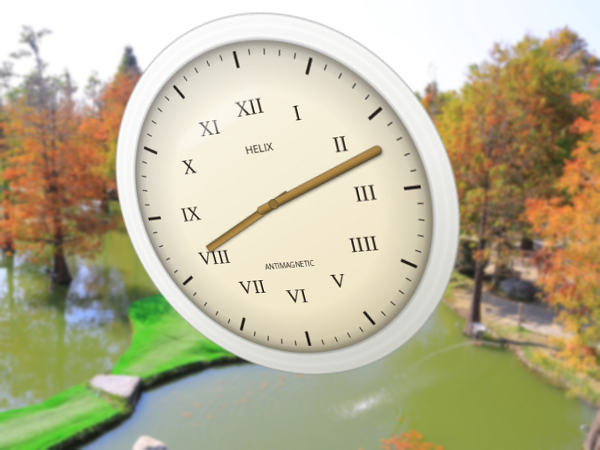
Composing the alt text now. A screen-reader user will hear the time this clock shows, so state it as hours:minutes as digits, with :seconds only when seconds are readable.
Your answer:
8:12
